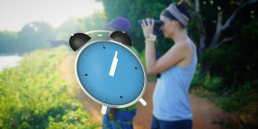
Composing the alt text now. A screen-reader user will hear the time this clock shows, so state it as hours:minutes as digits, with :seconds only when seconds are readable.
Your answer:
1:05
